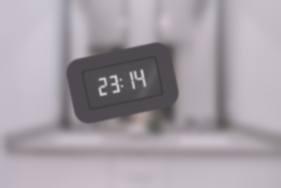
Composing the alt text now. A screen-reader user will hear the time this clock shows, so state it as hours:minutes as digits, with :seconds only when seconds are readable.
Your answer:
23:14
